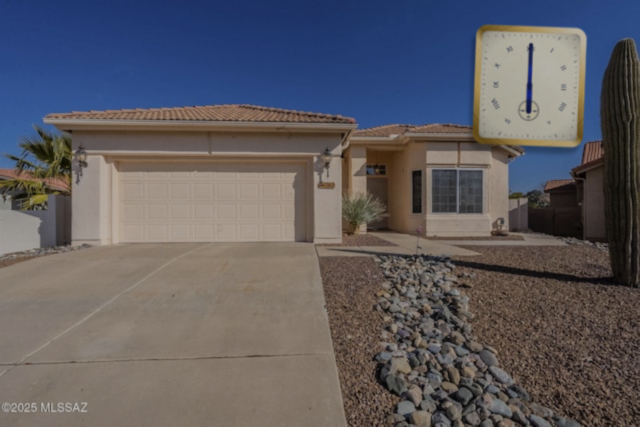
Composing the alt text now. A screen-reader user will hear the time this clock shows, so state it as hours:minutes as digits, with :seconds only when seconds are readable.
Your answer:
6:00
